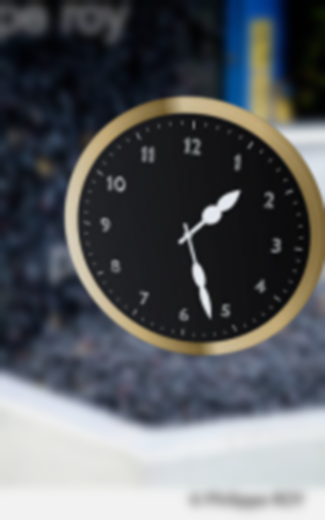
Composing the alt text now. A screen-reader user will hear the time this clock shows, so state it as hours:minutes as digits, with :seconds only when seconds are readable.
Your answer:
1:27
